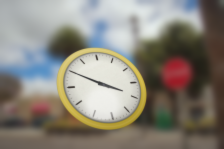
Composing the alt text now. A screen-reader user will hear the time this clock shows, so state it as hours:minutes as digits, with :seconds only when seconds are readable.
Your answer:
3:50
